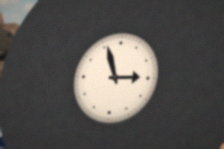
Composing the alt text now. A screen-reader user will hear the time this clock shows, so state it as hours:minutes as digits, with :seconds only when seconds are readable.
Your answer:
2:56
